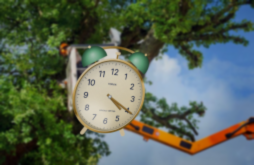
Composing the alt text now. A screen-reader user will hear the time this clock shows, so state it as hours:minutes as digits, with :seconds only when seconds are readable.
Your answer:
4:20
